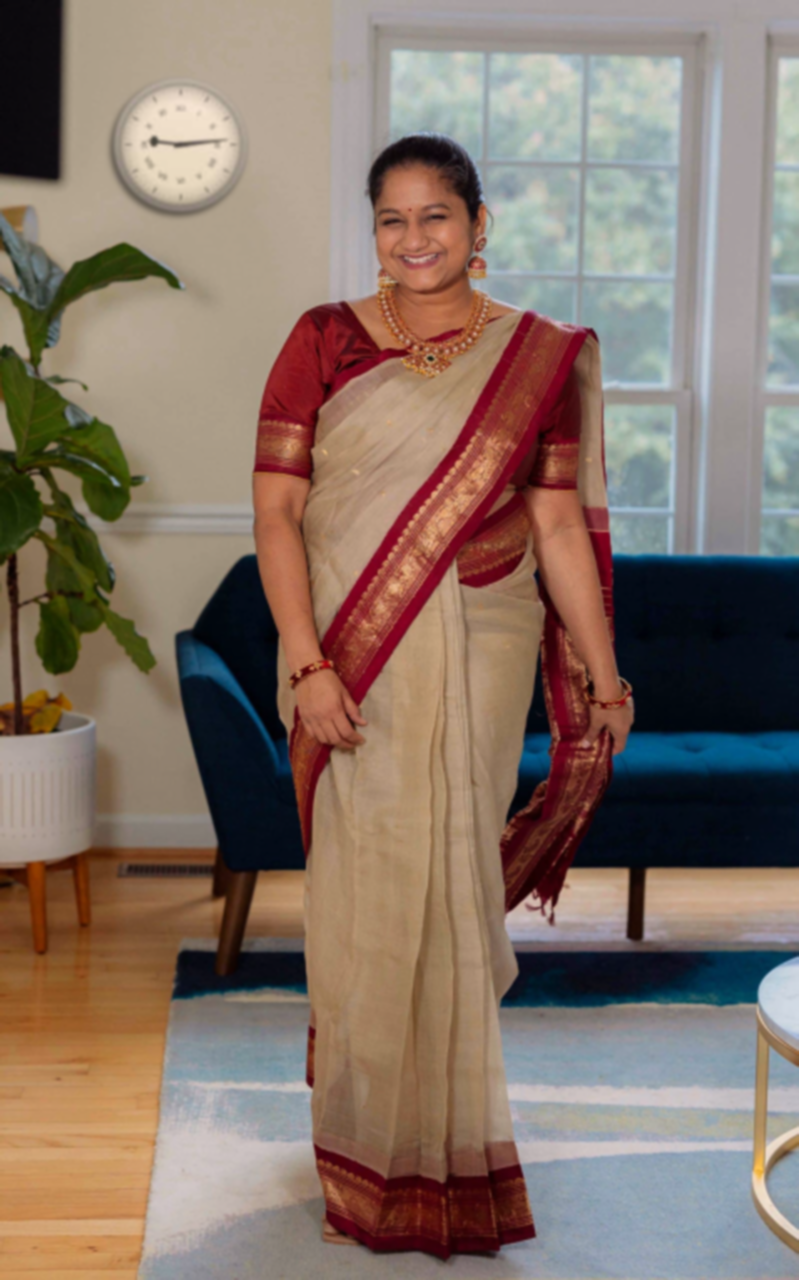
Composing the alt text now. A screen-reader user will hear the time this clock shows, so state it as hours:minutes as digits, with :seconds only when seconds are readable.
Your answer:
9:14
